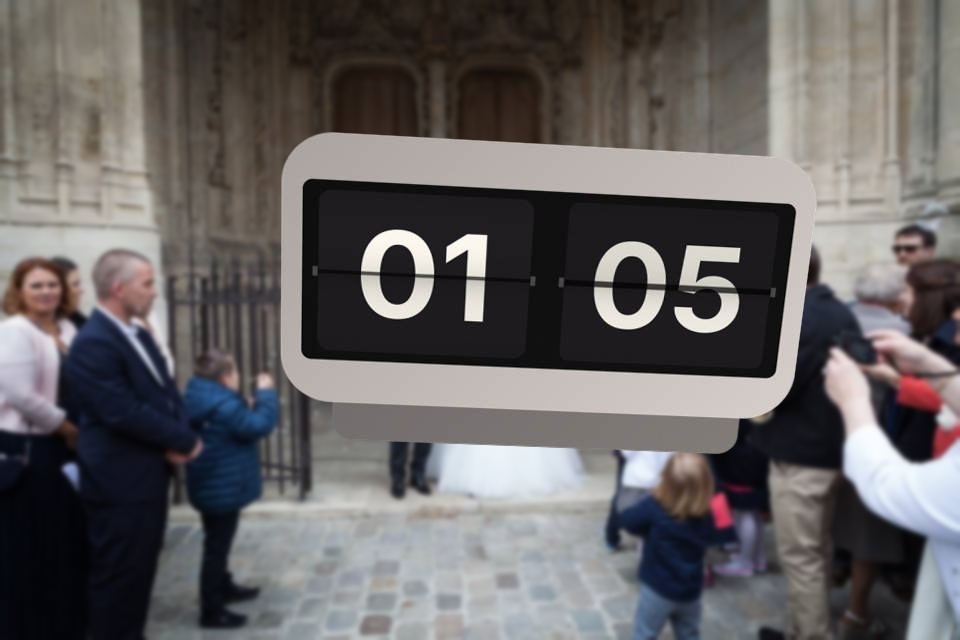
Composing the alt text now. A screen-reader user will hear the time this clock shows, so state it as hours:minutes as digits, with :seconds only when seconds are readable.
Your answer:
1:05
